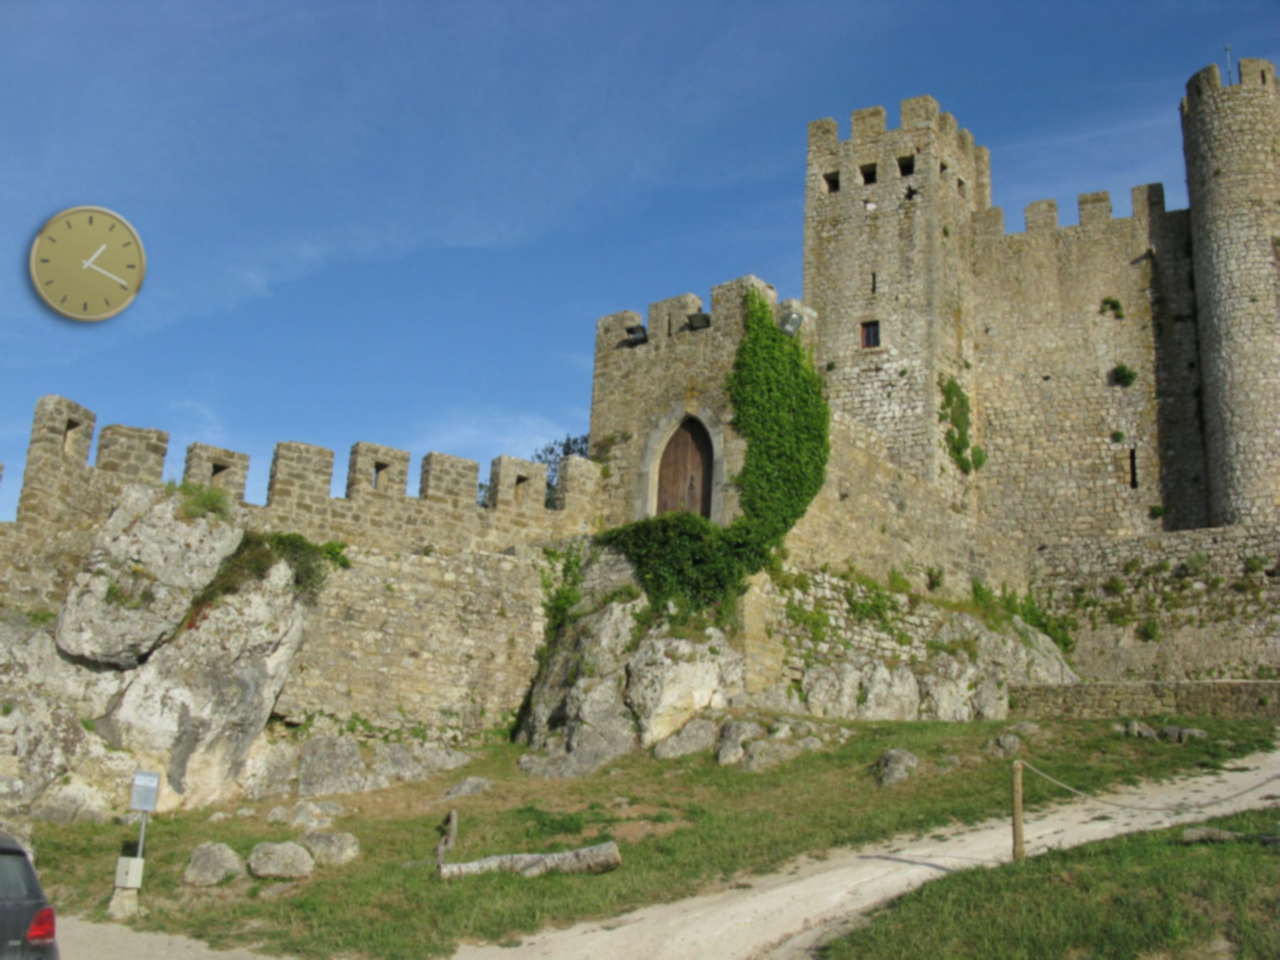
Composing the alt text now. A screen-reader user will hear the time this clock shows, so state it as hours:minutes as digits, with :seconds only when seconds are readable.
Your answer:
1:19
